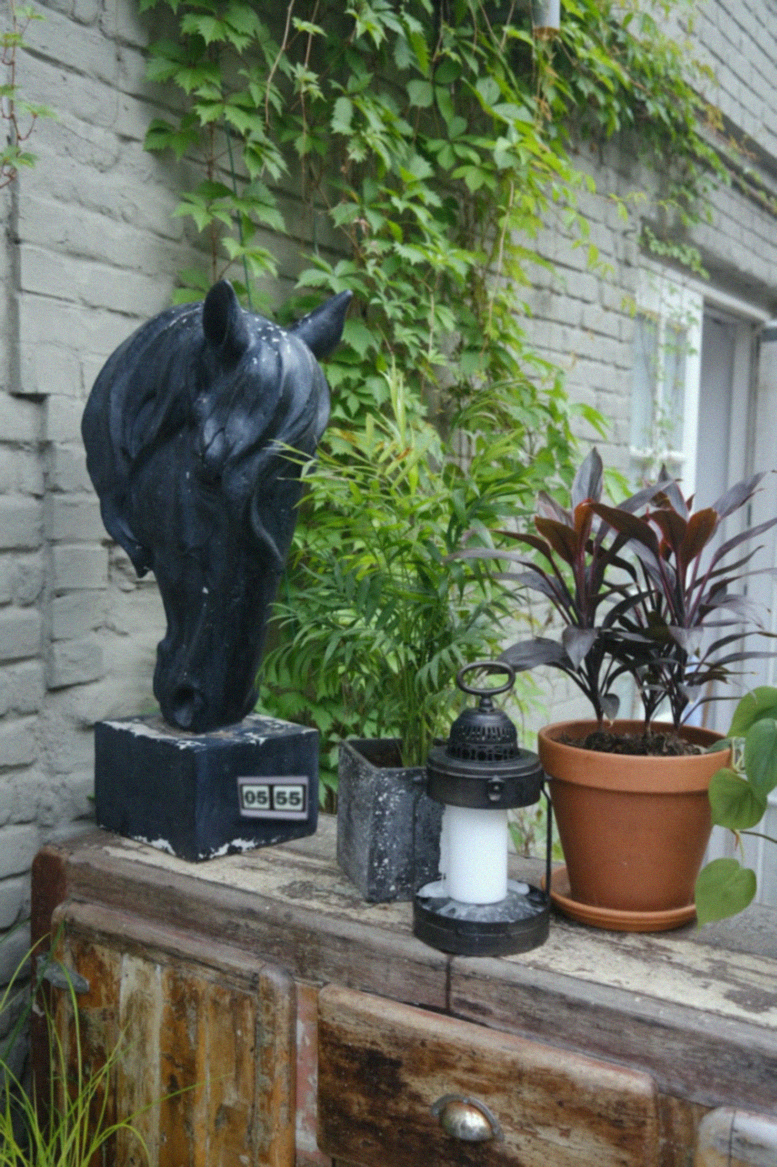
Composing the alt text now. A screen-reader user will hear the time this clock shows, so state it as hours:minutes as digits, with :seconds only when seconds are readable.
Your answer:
5:55
